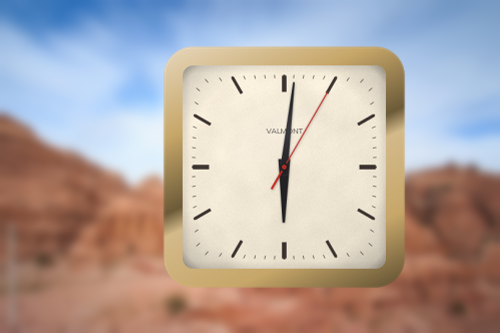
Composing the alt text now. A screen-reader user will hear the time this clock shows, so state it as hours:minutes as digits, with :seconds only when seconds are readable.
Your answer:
6:01:05
